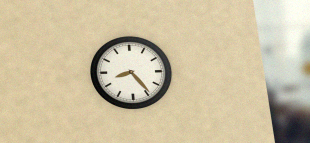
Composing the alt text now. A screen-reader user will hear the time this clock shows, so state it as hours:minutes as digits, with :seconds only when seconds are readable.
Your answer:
8:24
